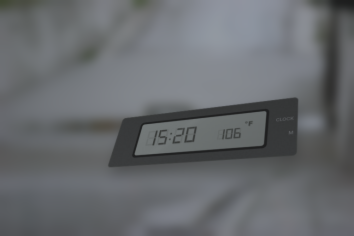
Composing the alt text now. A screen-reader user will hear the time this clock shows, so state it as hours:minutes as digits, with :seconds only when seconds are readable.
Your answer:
15:20
